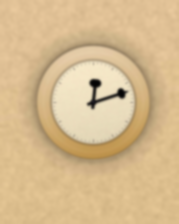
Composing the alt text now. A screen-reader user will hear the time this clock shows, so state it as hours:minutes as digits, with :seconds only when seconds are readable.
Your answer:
12:12
